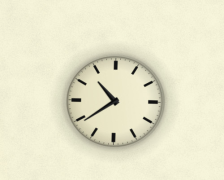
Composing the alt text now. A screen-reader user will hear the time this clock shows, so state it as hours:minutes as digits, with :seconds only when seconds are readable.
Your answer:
10:39
